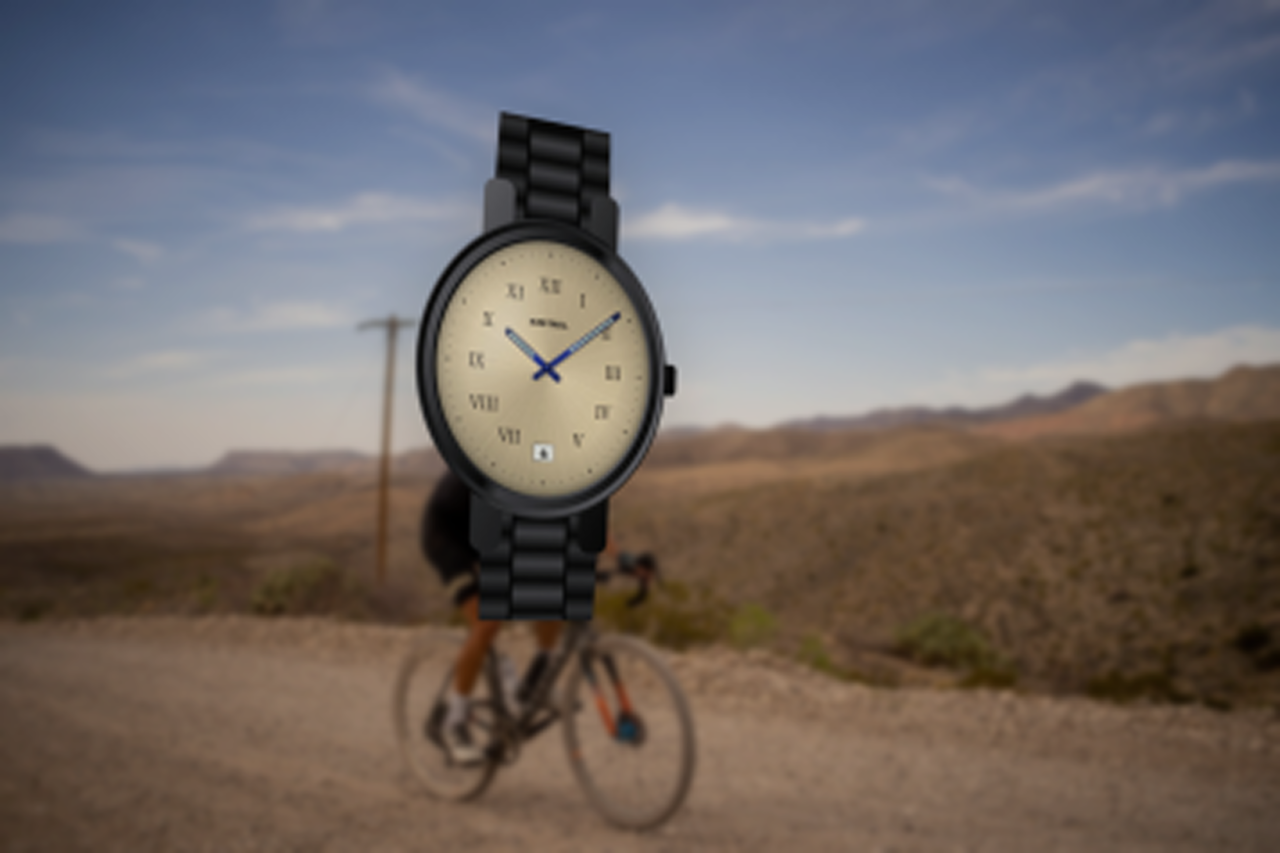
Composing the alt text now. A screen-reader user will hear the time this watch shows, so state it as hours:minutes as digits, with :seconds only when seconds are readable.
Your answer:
10:09
